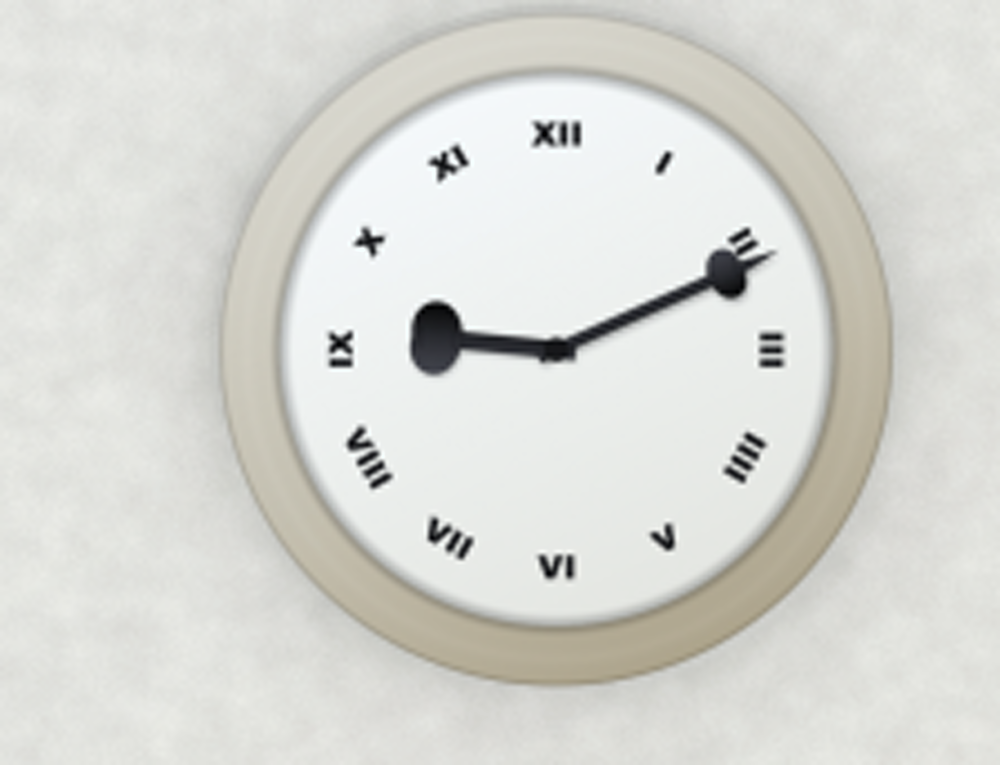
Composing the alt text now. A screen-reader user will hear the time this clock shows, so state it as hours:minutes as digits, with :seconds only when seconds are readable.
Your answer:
9:11
